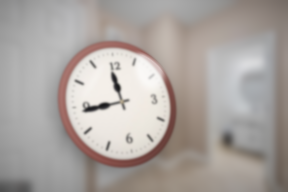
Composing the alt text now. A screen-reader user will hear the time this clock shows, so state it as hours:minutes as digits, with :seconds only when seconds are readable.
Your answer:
11:44
